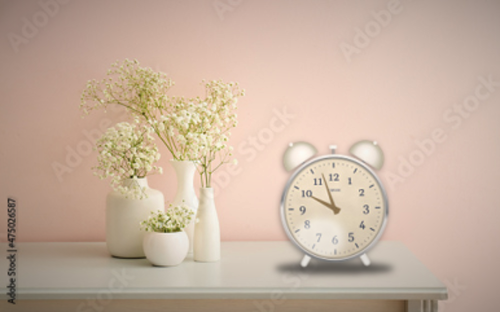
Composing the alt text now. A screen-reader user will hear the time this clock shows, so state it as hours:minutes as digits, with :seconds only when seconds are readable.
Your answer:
9:57
